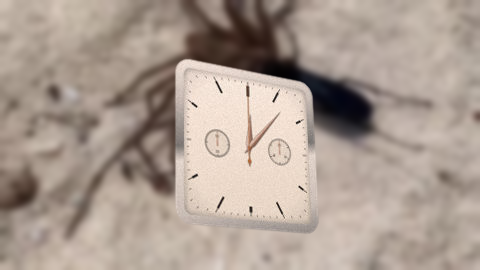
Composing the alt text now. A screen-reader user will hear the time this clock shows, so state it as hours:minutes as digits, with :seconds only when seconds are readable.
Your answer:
12:07
